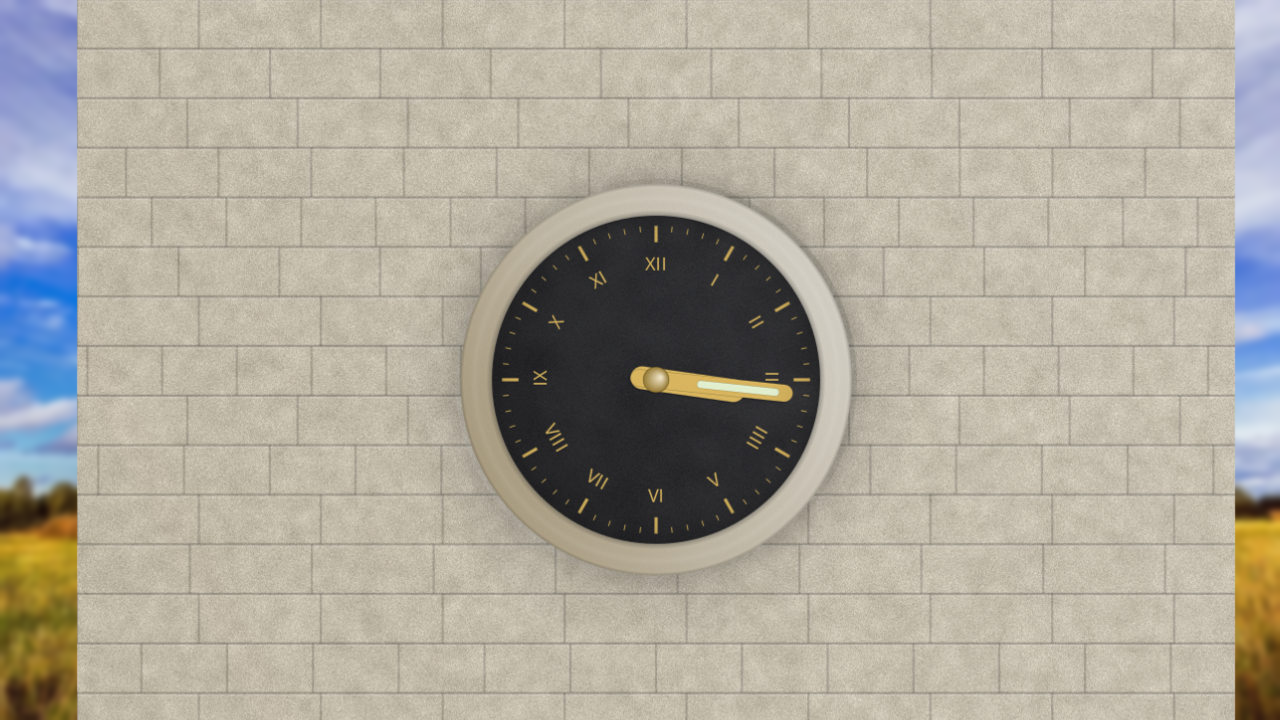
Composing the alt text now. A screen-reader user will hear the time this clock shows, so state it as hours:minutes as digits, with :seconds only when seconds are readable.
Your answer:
3:16
